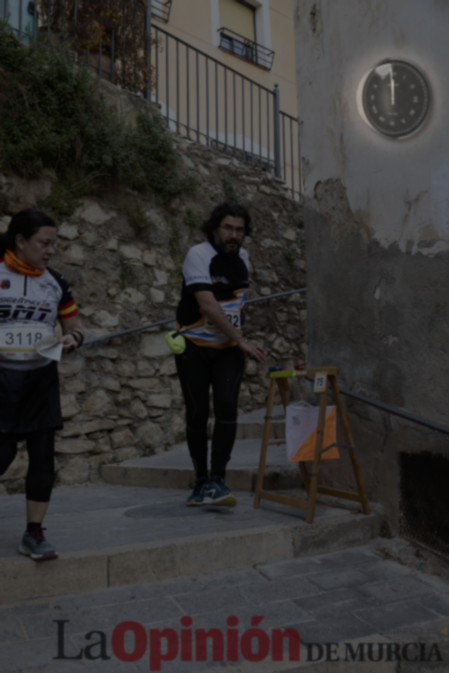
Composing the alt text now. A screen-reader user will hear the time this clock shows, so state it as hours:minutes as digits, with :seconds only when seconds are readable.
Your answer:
11:59
